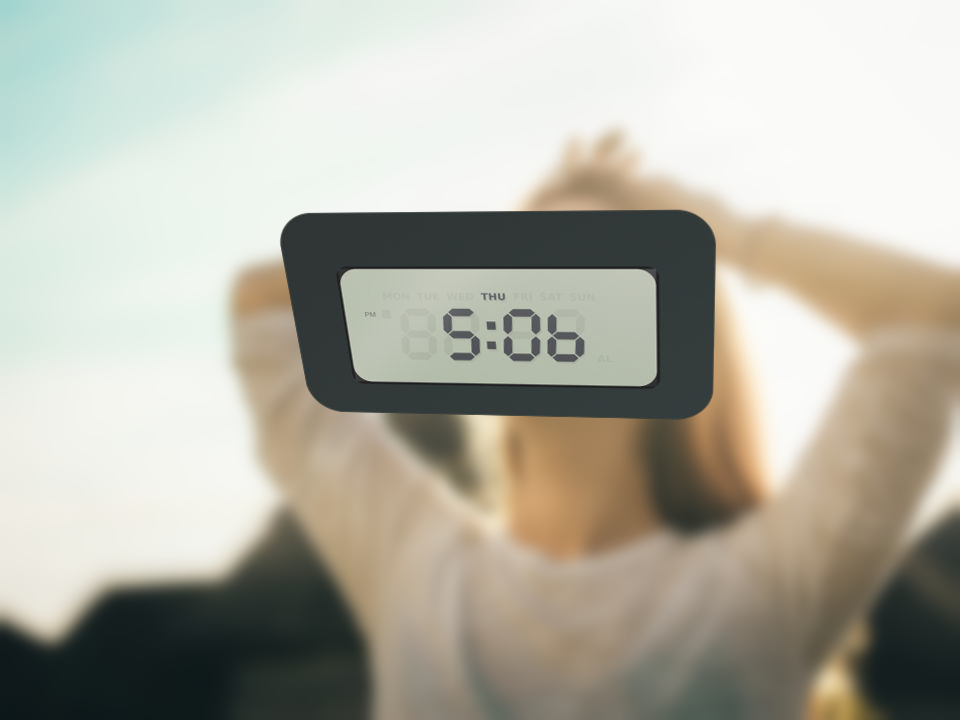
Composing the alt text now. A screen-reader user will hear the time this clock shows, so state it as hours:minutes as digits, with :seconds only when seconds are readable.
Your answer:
5:06
